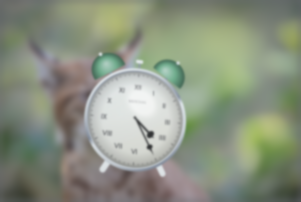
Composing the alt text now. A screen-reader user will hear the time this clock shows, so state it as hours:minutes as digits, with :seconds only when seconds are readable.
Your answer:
4:25
